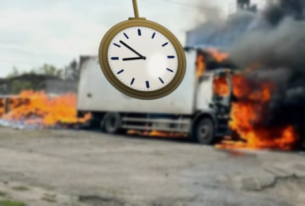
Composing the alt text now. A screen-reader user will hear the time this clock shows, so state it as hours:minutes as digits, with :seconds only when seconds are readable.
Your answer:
8:52
